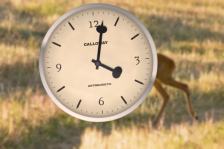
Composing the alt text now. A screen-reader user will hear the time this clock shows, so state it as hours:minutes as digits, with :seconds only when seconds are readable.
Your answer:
4:02
